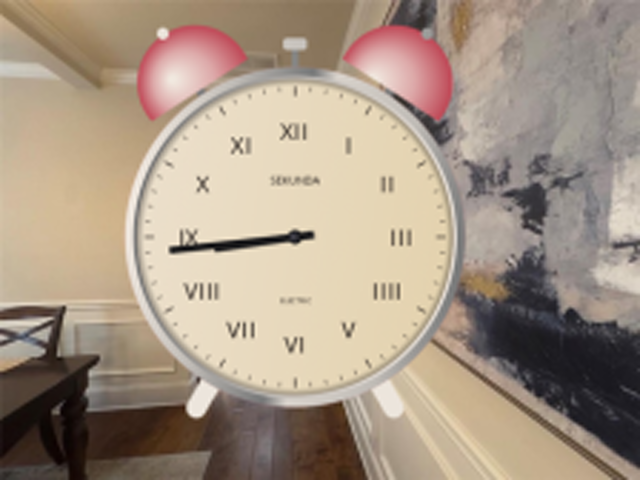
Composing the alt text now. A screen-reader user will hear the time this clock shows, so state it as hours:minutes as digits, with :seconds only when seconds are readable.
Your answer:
8:44
